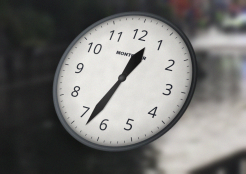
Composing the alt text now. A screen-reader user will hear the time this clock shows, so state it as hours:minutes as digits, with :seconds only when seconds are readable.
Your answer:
12:33
